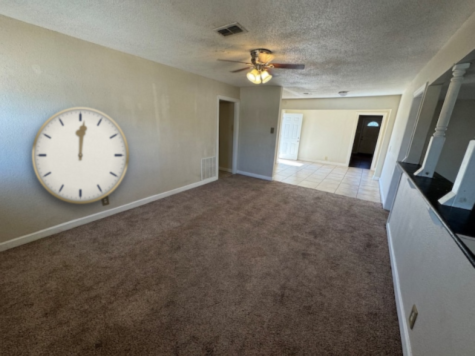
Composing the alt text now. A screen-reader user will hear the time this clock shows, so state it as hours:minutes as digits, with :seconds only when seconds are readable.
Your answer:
12:01
